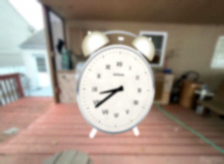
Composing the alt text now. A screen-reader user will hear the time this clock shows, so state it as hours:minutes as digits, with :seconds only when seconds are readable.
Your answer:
8:39
